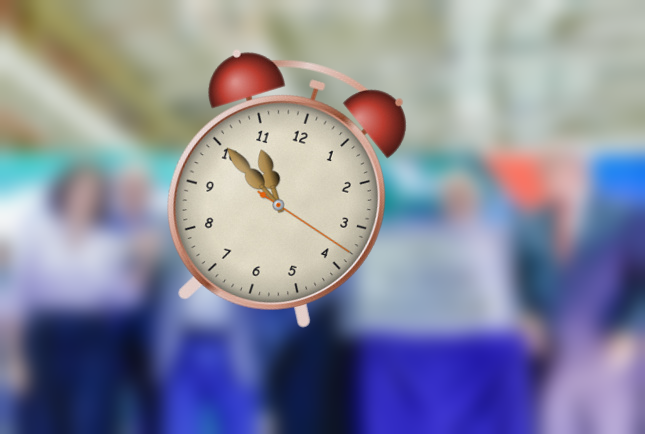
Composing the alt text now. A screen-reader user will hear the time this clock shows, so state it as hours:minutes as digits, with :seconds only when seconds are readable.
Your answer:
10:50:18
